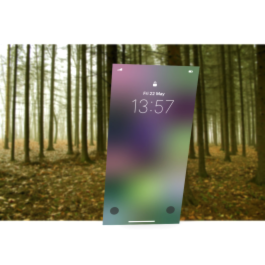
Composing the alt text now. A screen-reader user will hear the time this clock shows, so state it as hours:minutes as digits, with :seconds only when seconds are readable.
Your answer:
13:57
